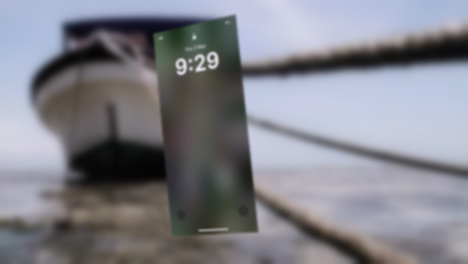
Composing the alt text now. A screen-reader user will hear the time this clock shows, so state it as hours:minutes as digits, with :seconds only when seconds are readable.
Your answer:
9:29
